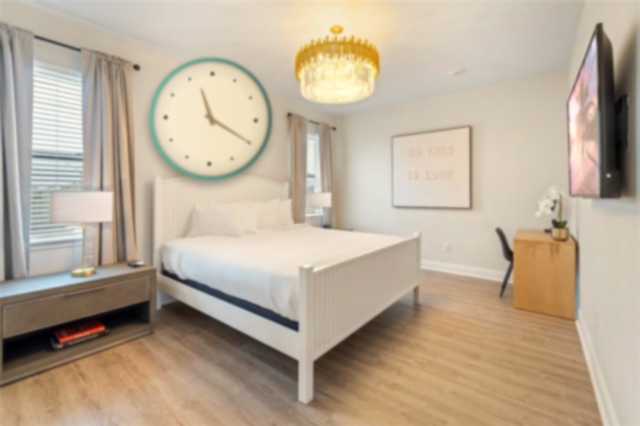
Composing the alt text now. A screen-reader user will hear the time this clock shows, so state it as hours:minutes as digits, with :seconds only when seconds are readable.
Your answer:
11:20
